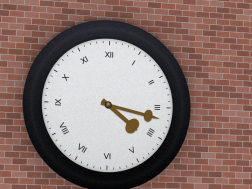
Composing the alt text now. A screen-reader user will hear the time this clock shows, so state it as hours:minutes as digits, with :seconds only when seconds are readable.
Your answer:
4:17
